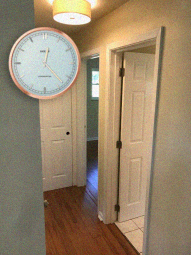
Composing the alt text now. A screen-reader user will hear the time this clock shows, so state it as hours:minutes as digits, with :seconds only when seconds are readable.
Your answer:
12:23
